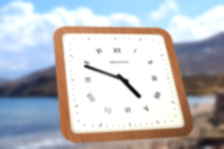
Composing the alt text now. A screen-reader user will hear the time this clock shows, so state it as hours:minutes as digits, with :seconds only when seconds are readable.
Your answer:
4:49
